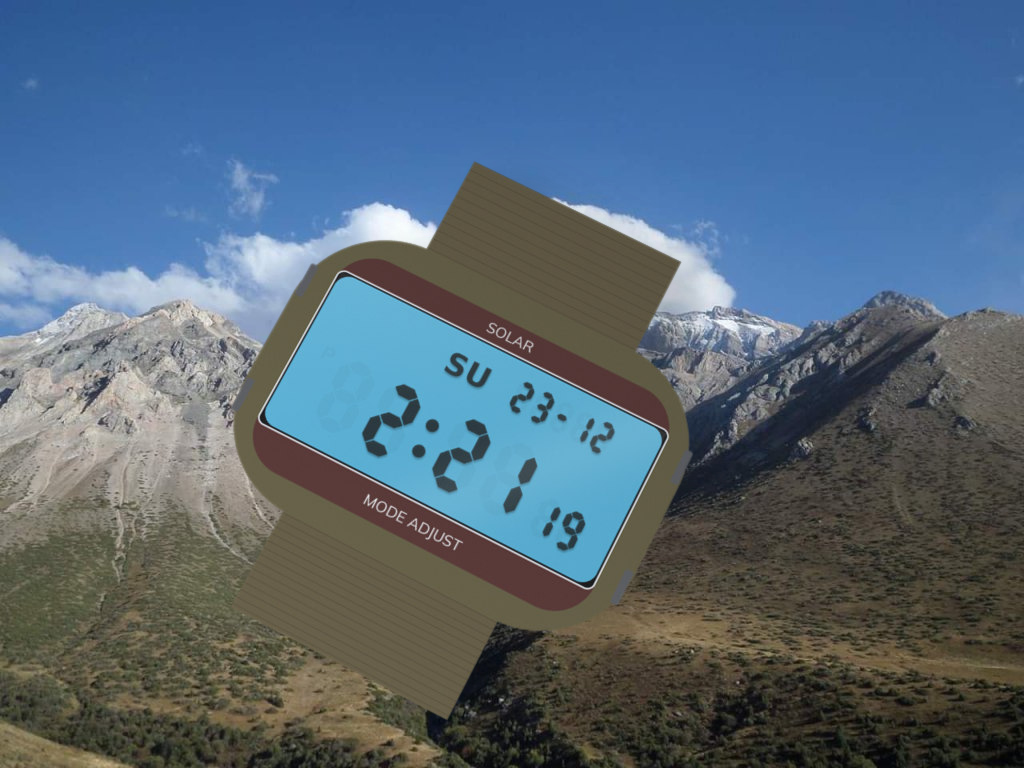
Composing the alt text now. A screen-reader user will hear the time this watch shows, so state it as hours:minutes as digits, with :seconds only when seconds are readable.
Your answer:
2:21:19
